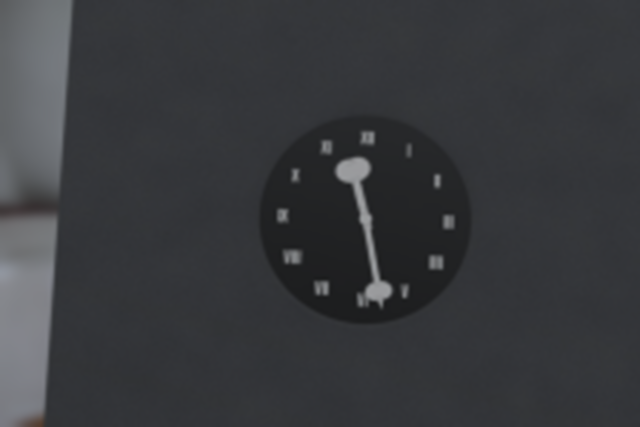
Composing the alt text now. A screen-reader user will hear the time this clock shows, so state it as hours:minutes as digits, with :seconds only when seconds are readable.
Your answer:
11:28
